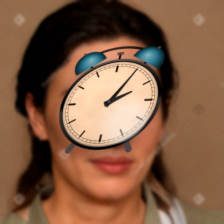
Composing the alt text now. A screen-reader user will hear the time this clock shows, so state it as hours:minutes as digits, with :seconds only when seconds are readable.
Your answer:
2:05
